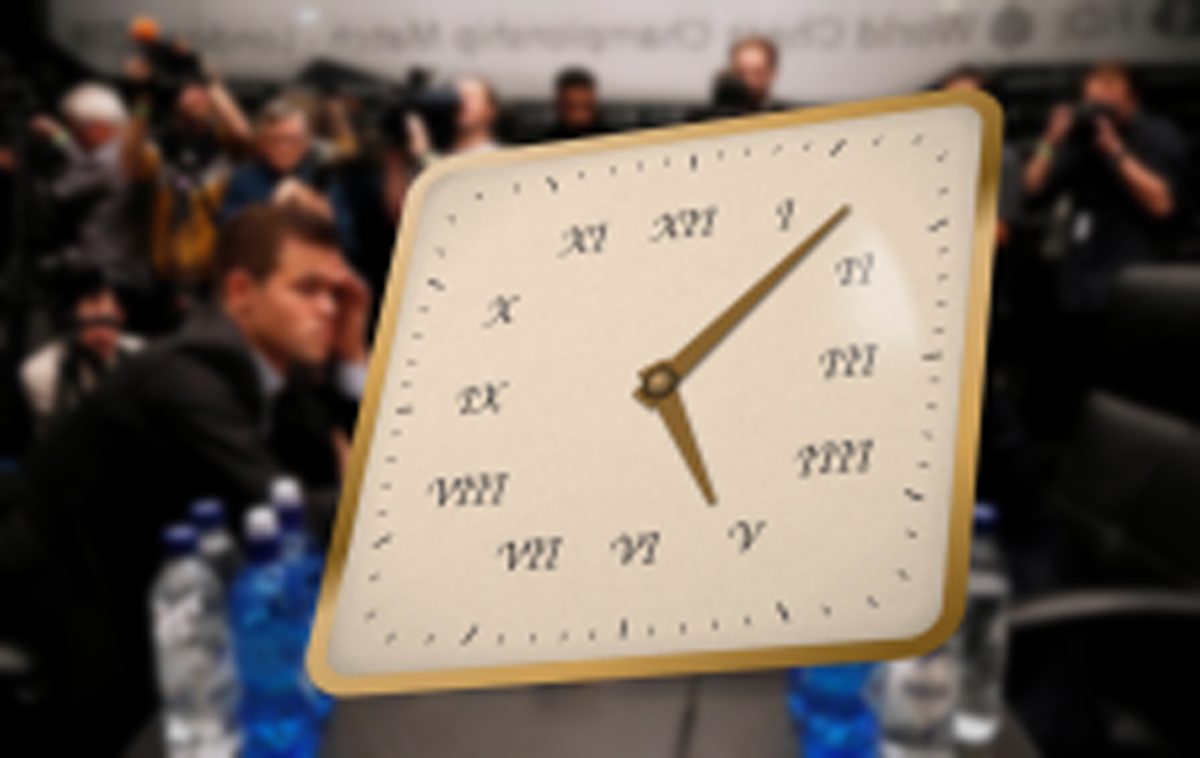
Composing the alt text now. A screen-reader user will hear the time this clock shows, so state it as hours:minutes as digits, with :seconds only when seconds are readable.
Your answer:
5:07
